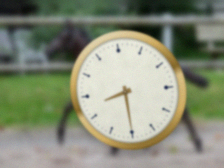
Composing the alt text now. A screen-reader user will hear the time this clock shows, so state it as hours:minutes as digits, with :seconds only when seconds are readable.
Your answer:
8:30
